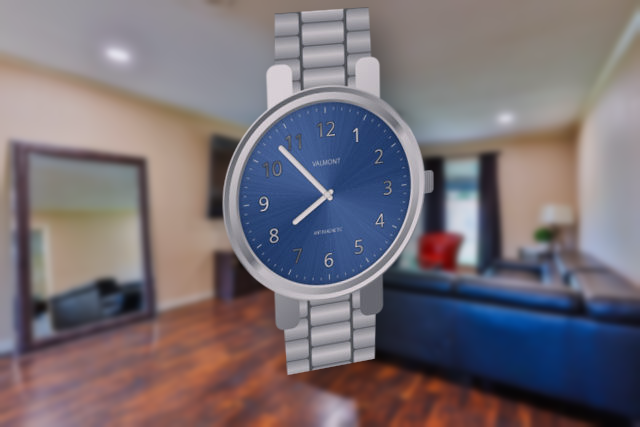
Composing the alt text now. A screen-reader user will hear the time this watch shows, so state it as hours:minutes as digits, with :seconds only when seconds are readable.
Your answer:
7:53
